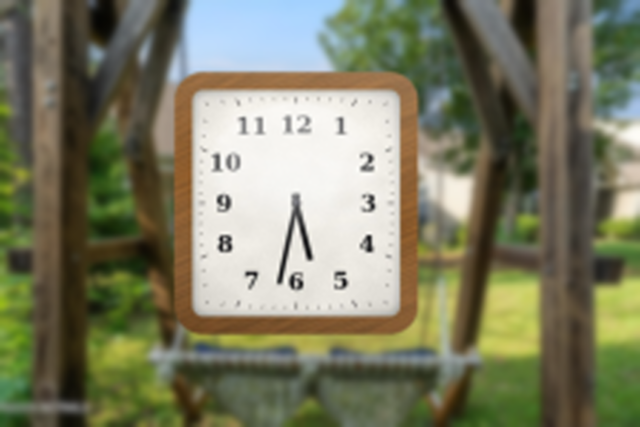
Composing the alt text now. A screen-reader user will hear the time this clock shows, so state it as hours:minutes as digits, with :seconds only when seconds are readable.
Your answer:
5:32
